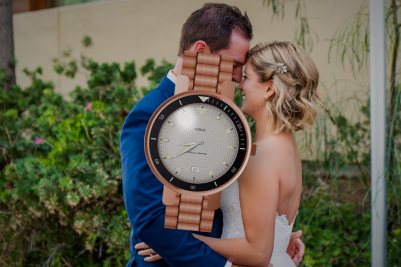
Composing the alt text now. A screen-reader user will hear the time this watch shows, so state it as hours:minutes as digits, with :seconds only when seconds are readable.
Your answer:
8:39
